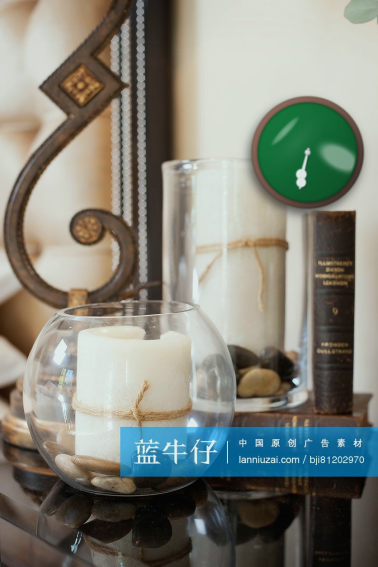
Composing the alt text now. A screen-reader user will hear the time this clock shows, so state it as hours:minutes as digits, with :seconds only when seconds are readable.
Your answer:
6:32
